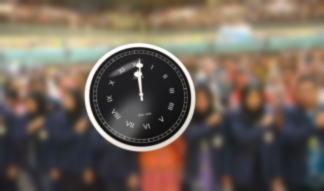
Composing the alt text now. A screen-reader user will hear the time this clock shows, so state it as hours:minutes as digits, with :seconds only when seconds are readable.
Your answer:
12:01
